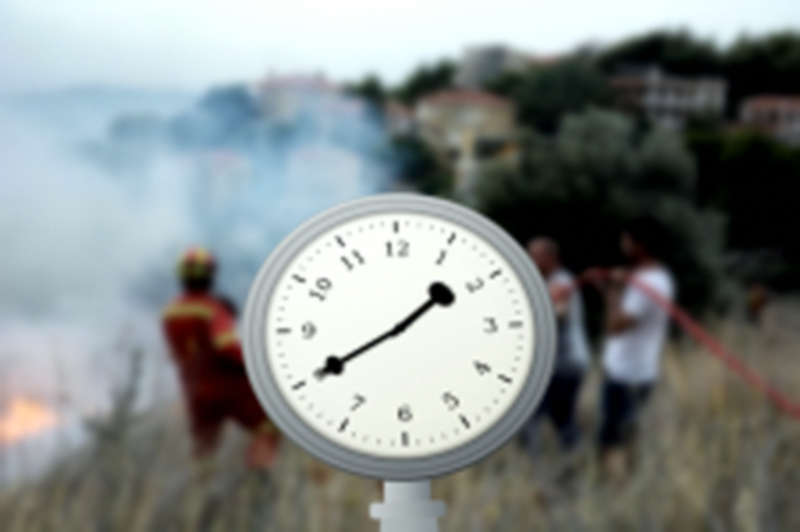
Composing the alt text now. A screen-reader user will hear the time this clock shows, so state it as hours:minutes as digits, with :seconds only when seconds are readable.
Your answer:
1:40
